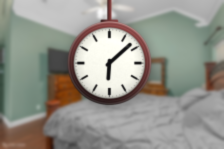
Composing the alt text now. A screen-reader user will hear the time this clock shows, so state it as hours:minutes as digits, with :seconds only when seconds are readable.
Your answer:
6:08
